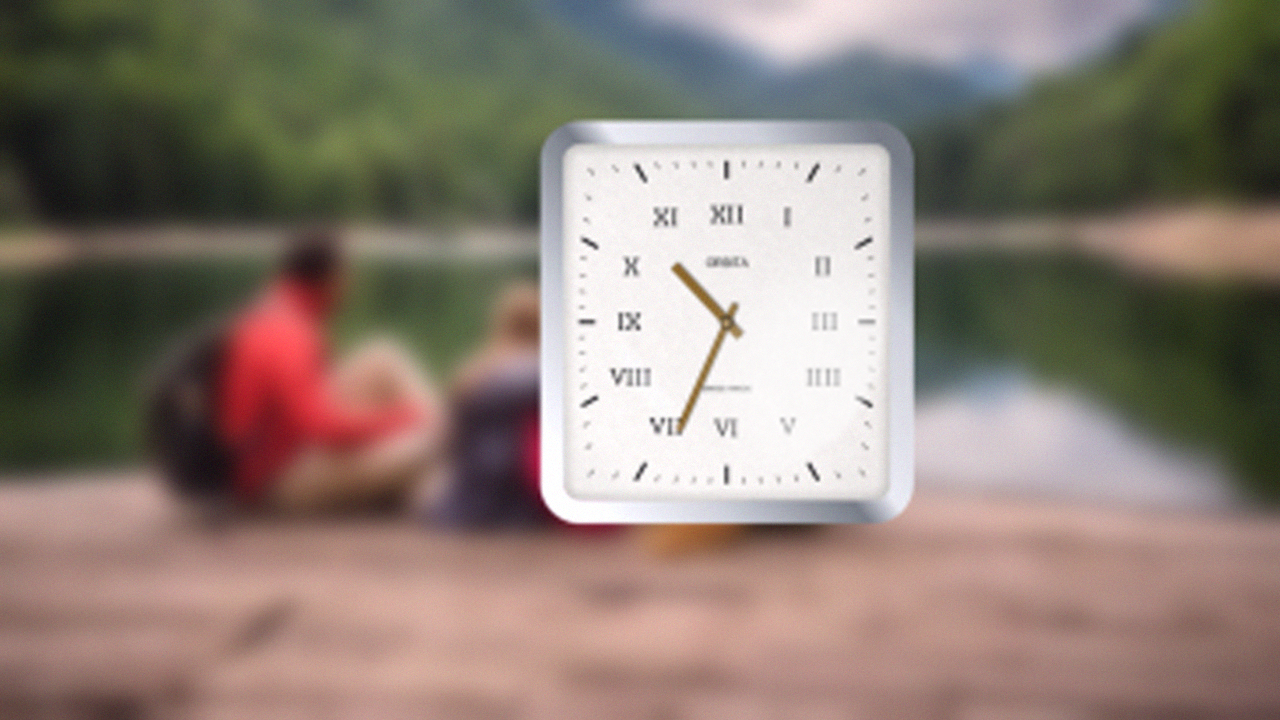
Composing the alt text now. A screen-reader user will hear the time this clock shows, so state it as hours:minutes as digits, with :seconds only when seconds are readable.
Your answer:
10:34
